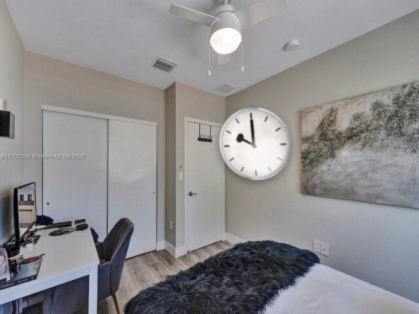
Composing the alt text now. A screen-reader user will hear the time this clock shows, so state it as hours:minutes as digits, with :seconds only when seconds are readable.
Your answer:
10:00
